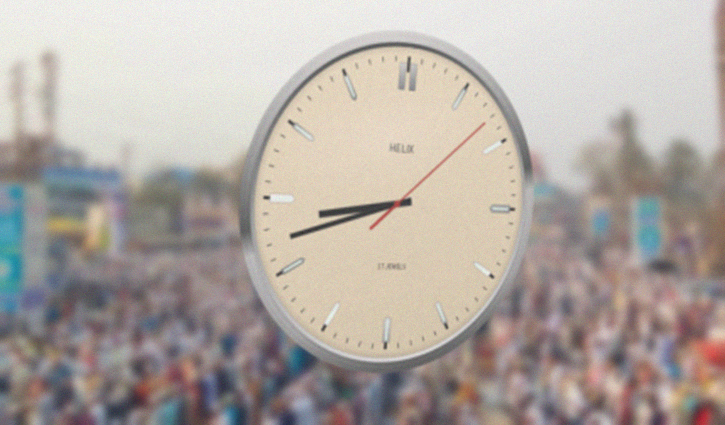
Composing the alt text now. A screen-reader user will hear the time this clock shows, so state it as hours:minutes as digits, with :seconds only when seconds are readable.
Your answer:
8:42:08
